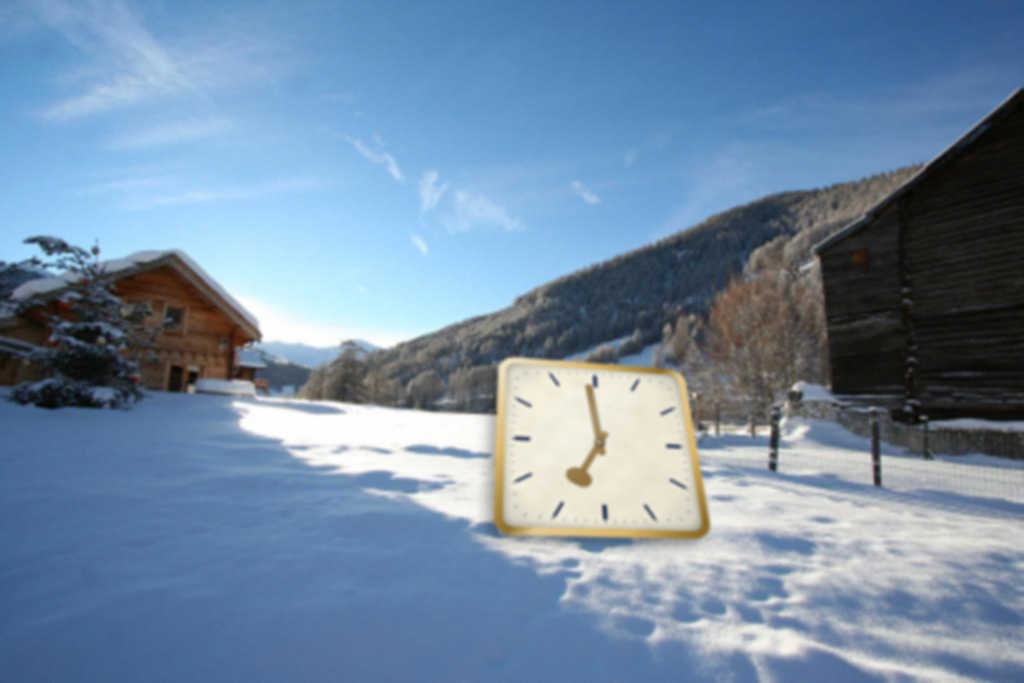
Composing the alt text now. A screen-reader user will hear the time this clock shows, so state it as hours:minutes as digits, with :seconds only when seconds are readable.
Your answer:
6:59
